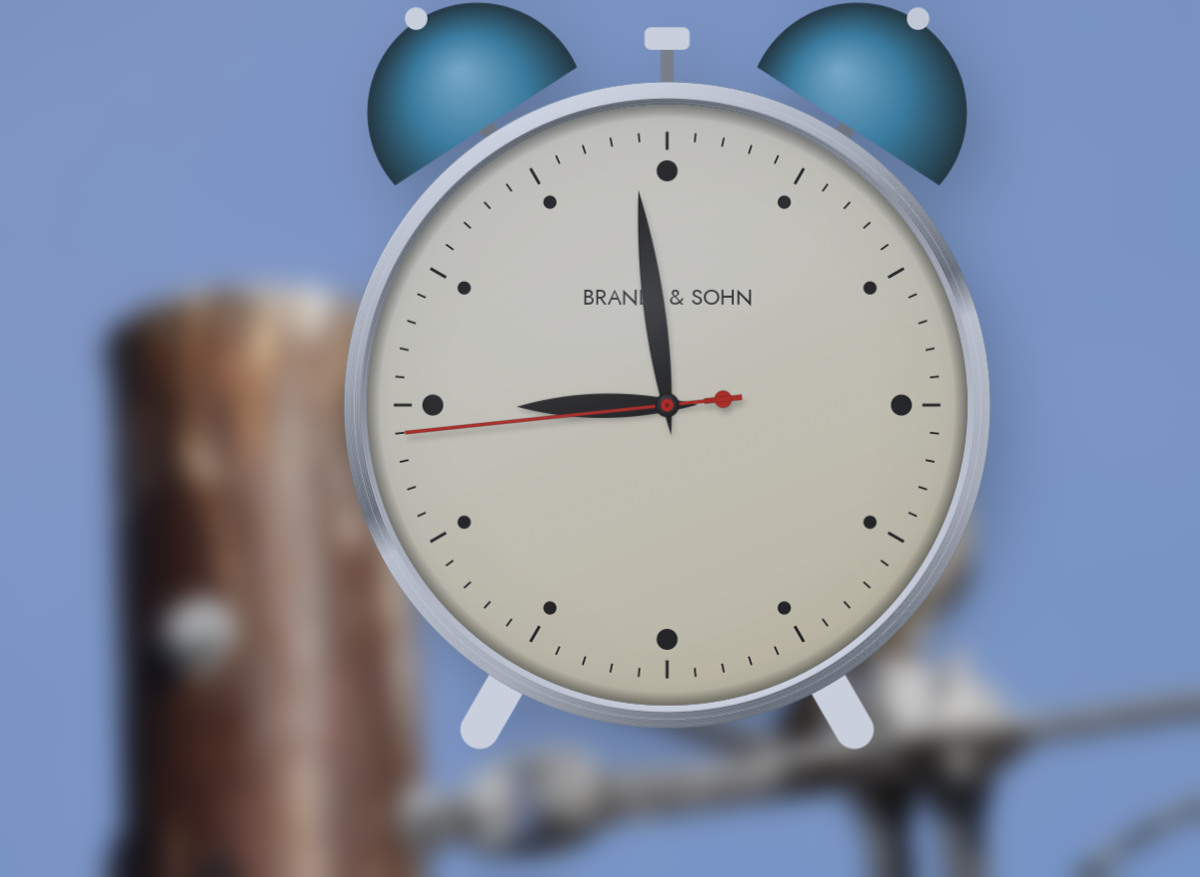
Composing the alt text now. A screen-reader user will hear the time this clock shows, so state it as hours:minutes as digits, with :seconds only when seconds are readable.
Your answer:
8:58:44
